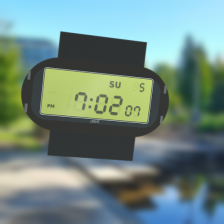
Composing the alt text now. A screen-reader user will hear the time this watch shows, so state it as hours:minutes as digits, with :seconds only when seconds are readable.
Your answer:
7:02:07
